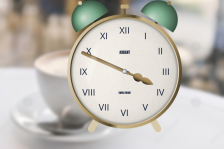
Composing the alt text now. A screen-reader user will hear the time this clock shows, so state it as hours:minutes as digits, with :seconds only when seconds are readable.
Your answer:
3:49
